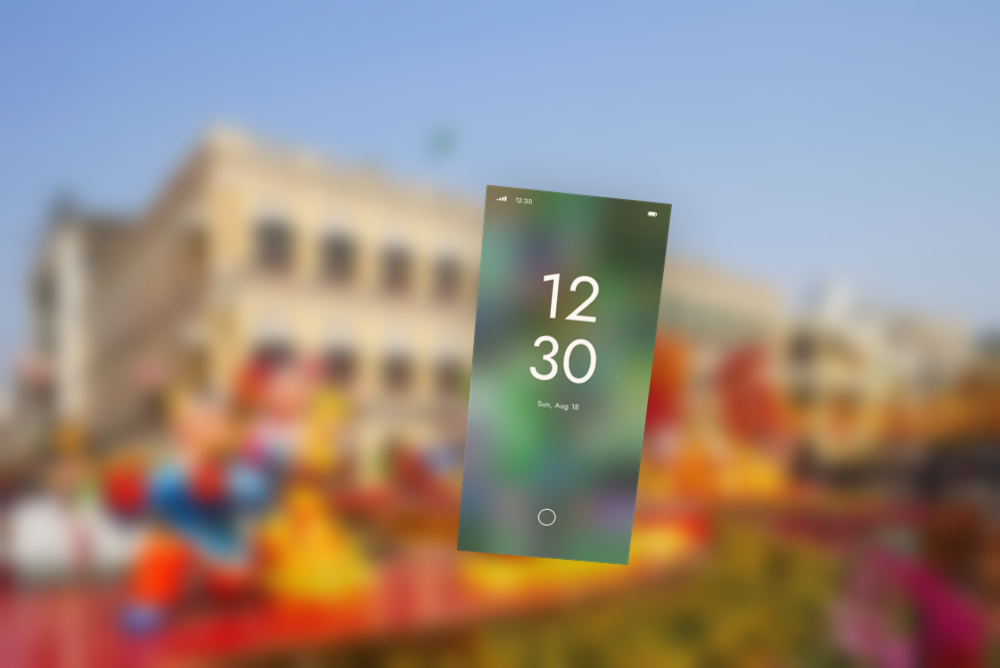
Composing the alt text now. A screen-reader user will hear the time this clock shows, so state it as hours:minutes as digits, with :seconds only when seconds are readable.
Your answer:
12:30
